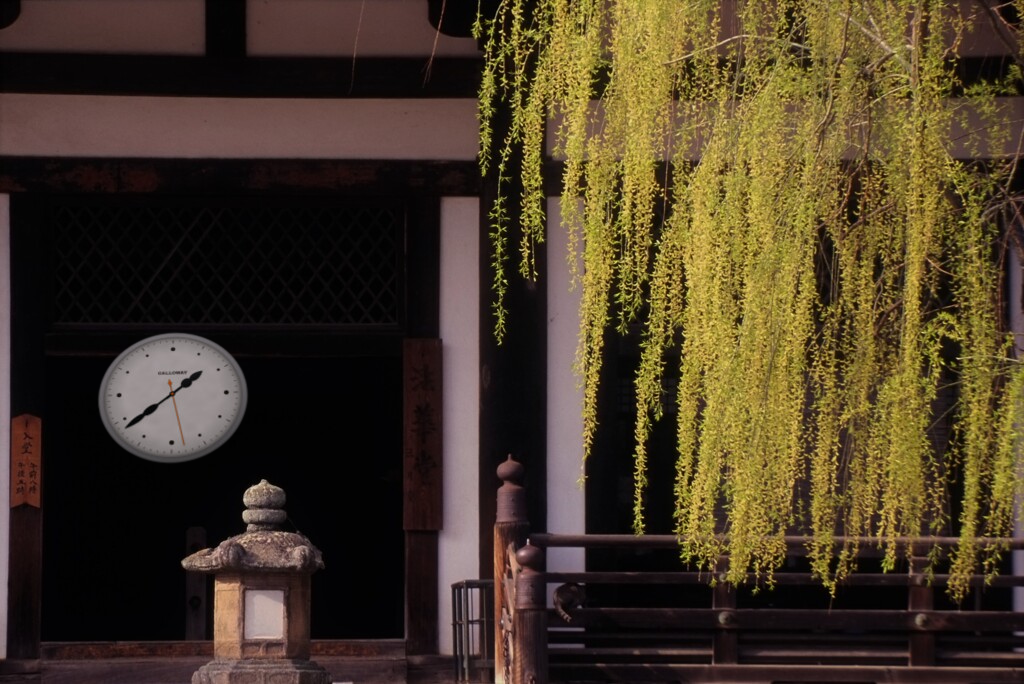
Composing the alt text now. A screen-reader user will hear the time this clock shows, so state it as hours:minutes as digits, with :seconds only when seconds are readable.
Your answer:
1:38:28
